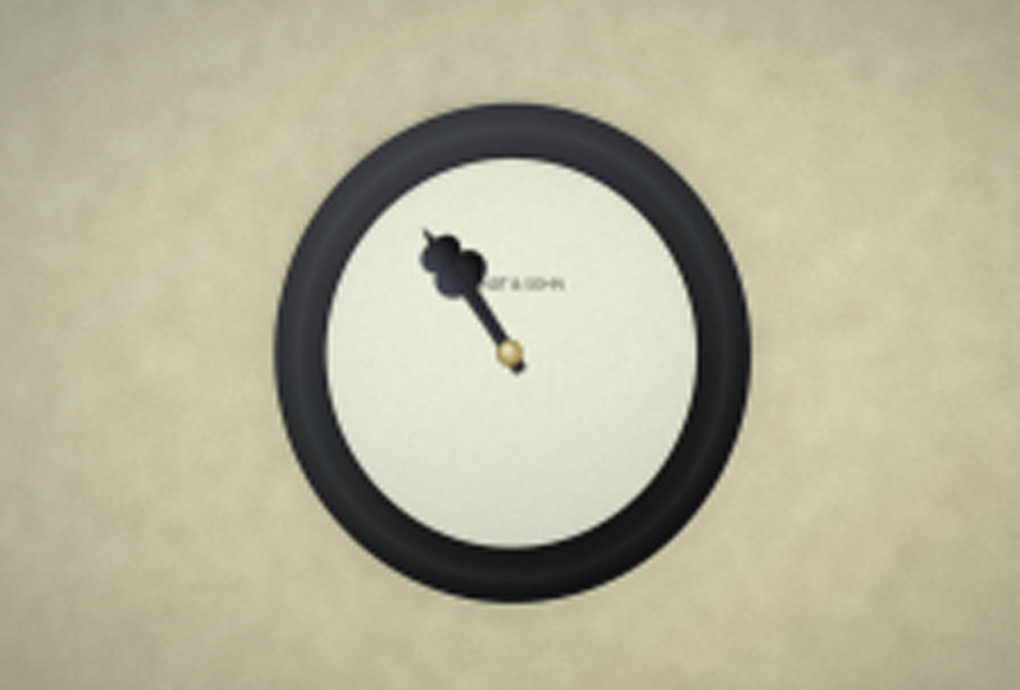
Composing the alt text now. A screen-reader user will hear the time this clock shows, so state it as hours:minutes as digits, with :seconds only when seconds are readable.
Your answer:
10:54
